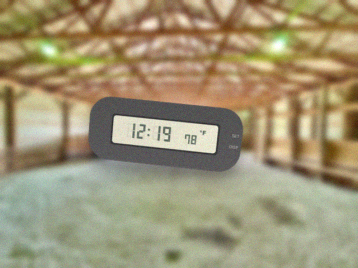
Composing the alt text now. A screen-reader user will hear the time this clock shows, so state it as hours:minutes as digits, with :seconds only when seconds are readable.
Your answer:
12:19
